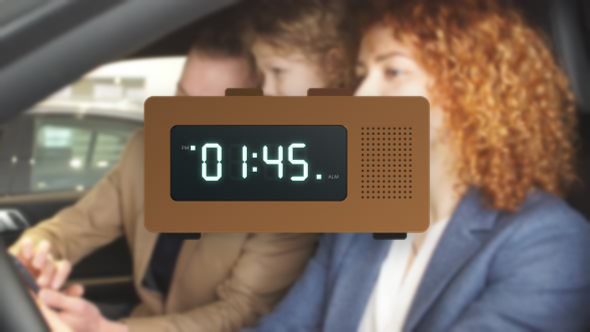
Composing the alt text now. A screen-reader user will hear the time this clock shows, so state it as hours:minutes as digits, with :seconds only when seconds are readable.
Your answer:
1:45
